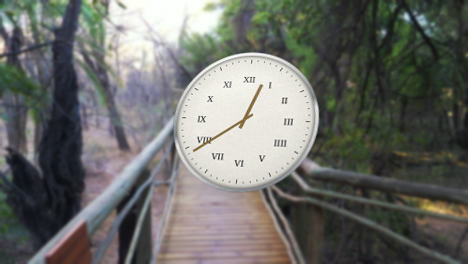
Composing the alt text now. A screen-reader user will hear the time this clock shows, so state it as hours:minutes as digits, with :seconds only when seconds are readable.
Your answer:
12:39
